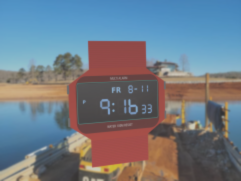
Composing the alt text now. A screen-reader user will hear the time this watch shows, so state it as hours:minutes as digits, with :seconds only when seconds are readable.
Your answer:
9:16
